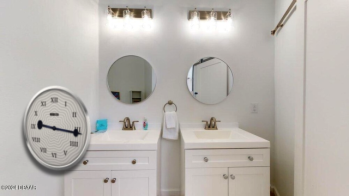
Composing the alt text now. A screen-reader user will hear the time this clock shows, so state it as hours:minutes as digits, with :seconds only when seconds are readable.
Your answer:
9:16
